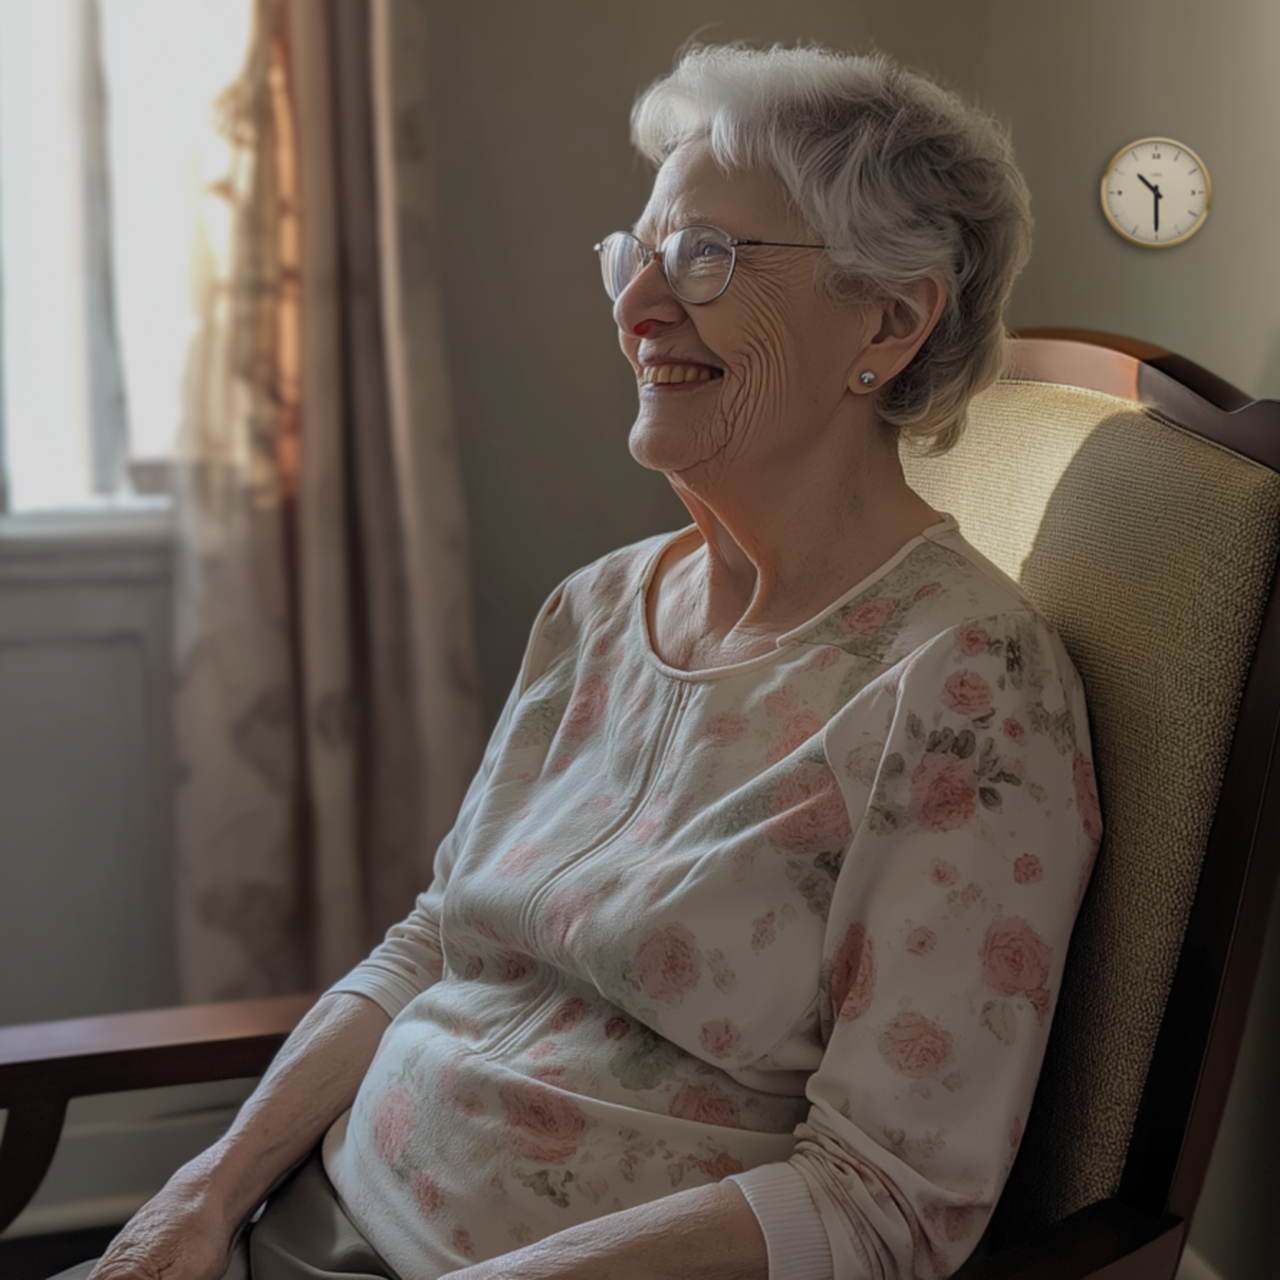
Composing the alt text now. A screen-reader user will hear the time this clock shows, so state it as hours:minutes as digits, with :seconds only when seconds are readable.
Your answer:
10:30
